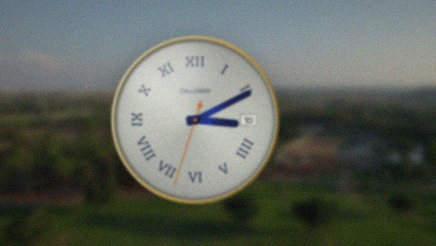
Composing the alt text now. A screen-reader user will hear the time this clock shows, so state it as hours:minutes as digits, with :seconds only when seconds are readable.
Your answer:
3:10:33
